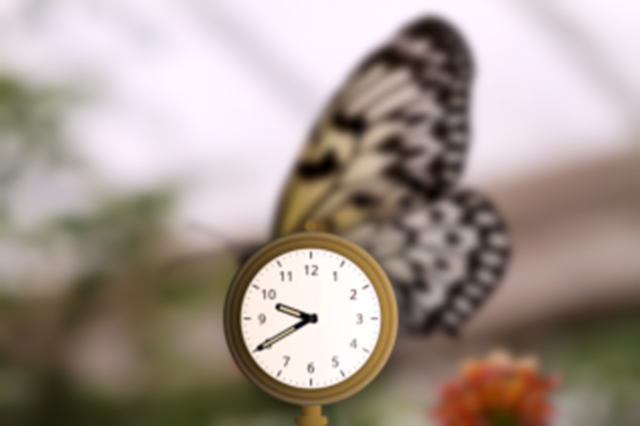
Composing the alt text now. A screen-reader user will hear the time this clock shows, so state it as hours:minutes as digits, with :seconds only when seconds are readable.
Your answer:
9:40
